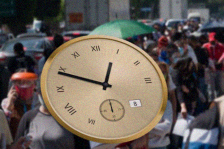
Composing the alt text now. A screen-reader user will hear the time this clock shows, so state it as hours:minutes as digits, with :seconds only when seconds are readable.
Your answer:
12:49
